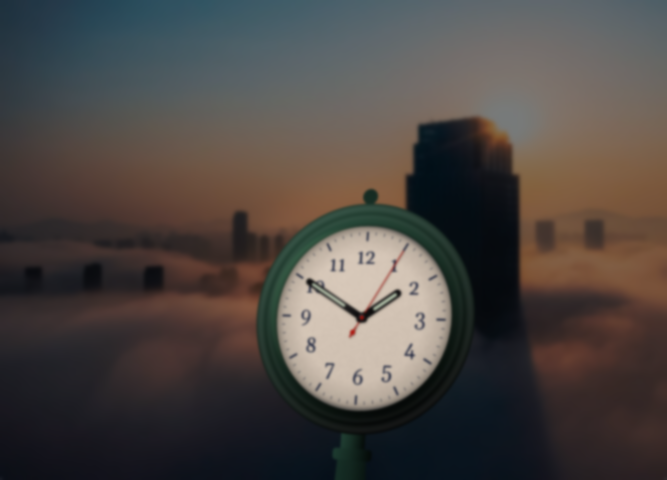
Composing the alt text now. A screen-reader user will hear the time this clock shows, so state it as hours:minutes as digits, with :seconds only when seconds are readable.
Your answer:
1:50:05
